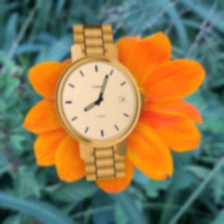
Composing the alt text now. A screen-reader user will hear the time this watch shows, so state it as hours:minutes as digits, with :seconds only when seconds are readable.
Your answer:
8:04
